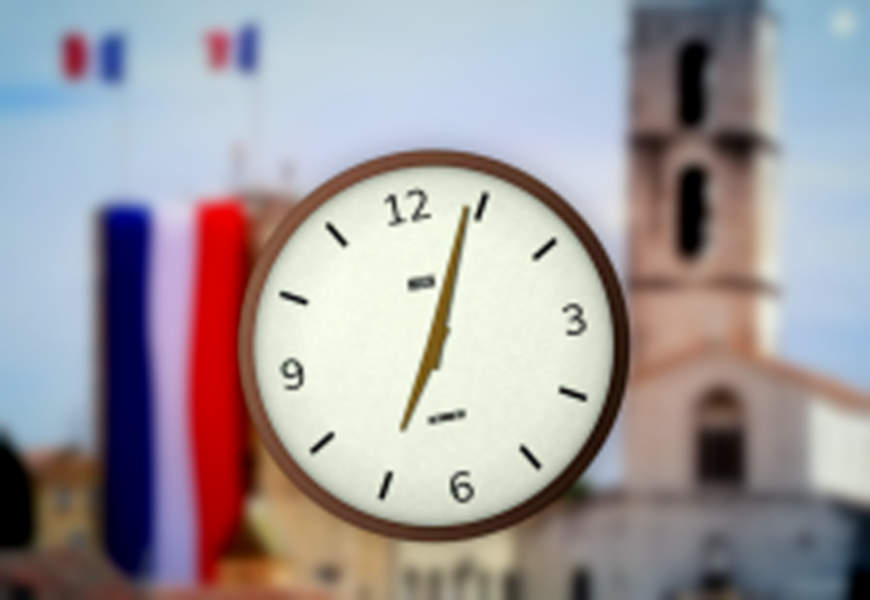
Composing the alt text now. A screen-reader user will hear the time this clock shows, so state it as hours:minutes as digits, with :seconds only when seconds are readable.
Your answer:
7:04
